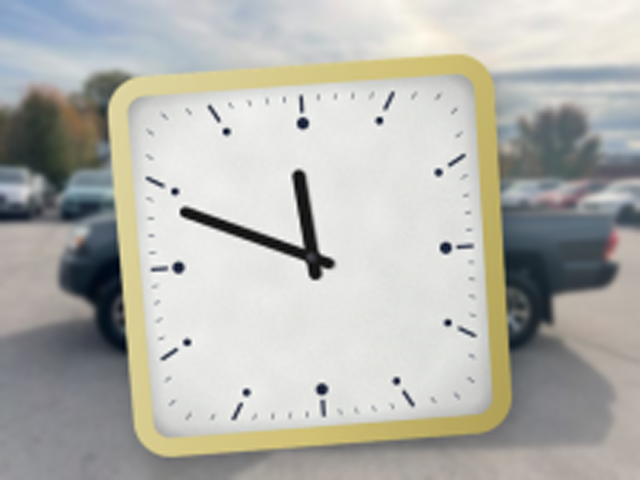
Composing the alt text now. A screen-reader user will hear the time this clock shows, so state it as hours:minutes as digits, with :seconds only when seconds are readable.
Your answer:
11:49
